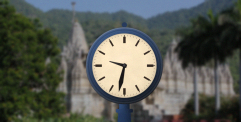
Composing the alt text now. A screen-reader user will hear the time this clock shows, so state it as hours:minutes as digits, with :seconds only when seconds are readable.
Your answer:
9:32
